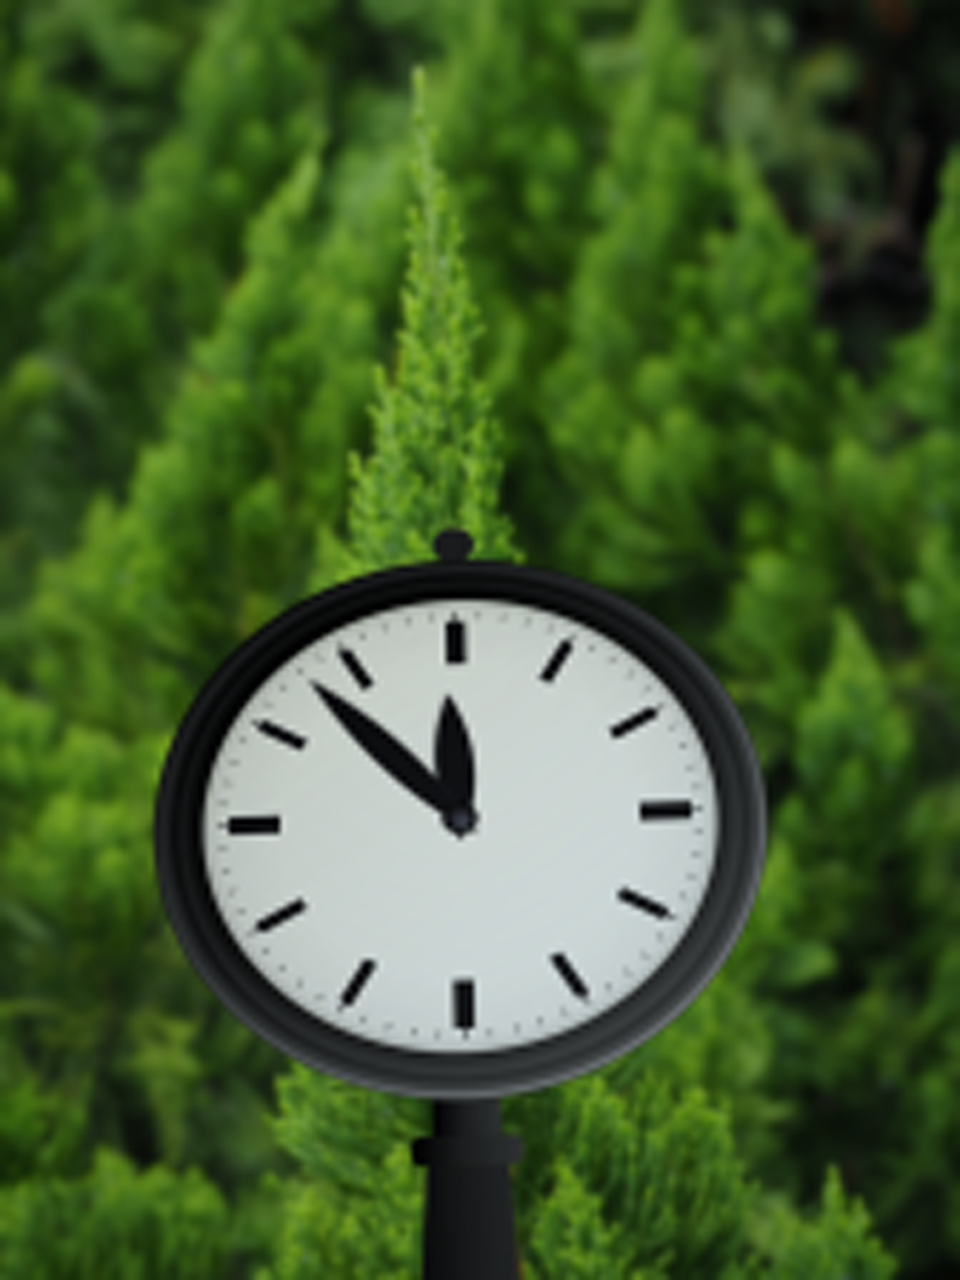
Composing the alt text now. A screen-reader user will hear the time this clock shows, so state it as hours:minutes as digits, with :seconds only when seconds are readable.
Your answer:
11:53
